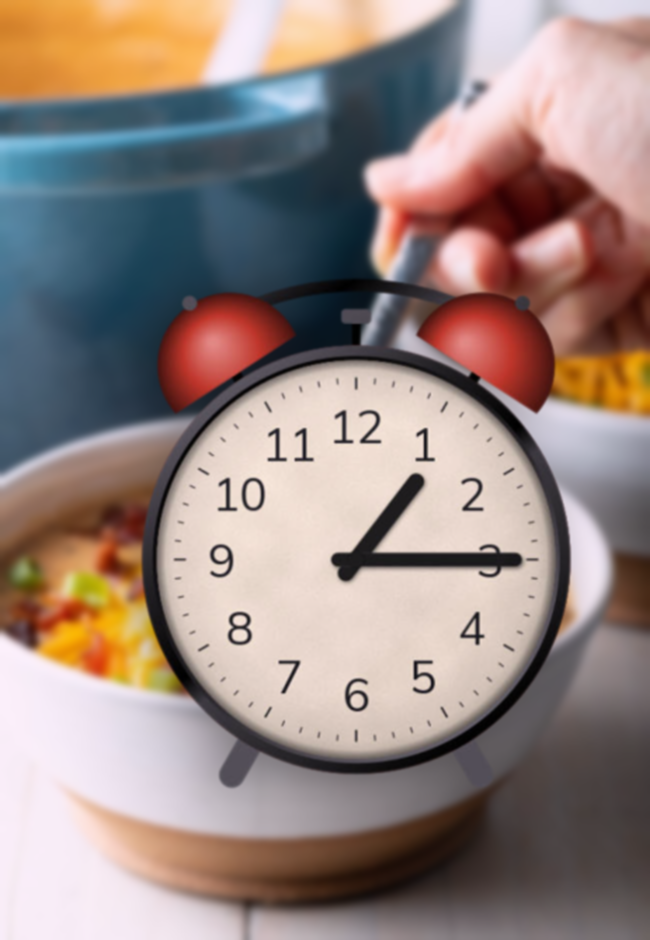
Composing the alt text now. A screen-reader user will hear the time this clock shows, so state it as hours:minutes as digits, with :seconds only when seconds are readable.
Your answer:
1:15
